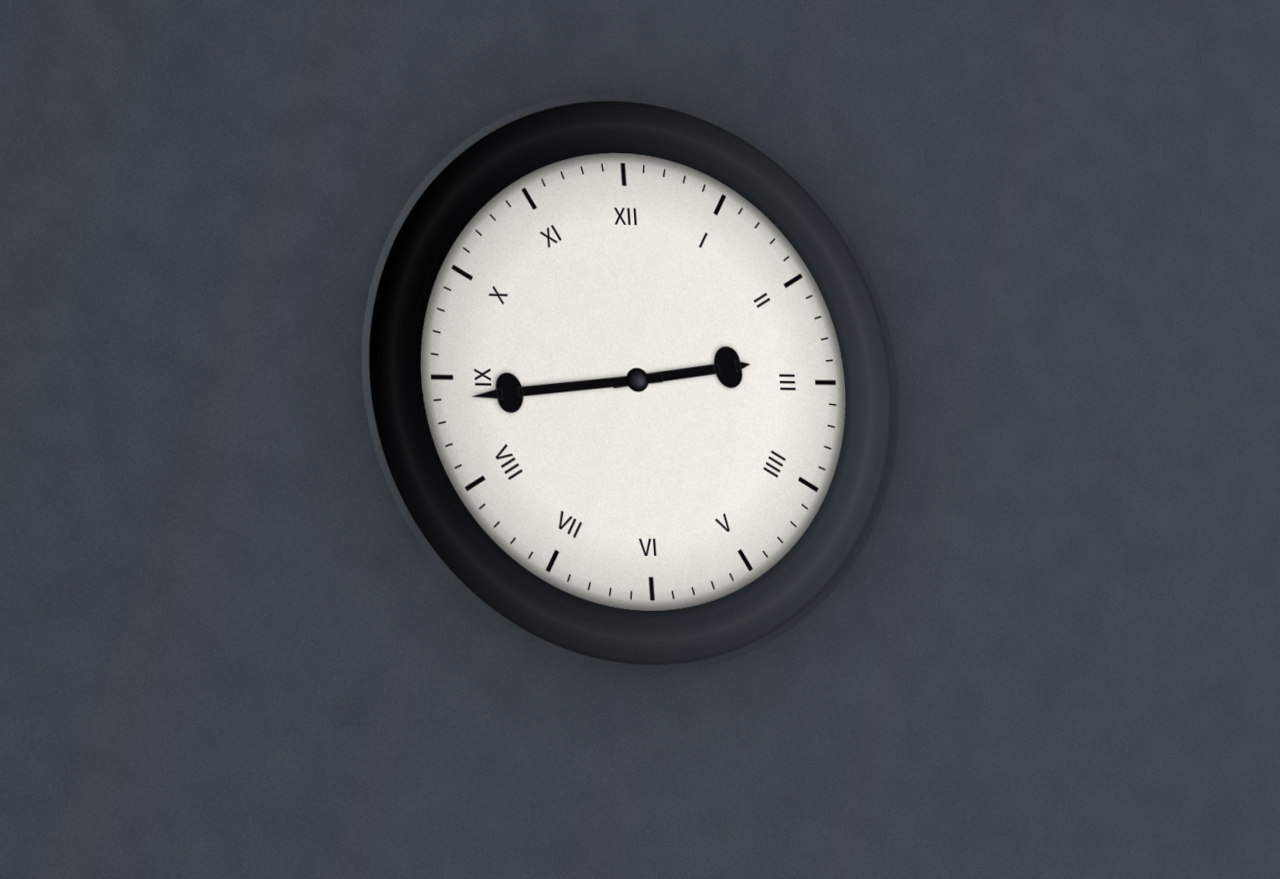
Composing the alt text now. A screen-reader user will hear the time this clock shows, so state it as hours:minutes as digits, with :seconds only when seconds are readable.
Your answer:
2:44
